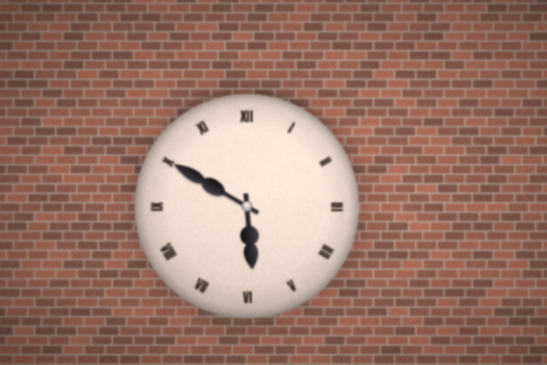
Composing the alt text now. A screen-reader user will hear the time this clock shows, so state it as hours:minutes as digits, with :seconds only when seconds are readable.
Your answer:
5:50
